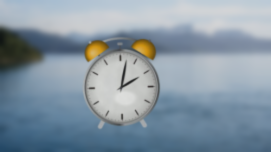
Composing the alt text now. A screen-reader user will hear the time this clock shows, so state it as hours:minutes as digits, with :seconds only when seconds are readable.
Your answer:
2:02
